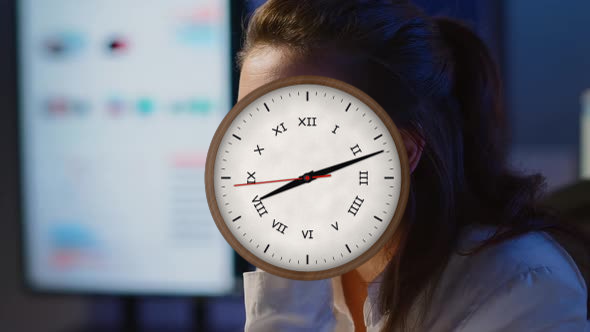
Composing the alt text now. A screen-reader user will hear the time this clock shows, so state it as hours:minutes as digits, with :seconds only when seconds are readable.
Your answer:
8:11:44
